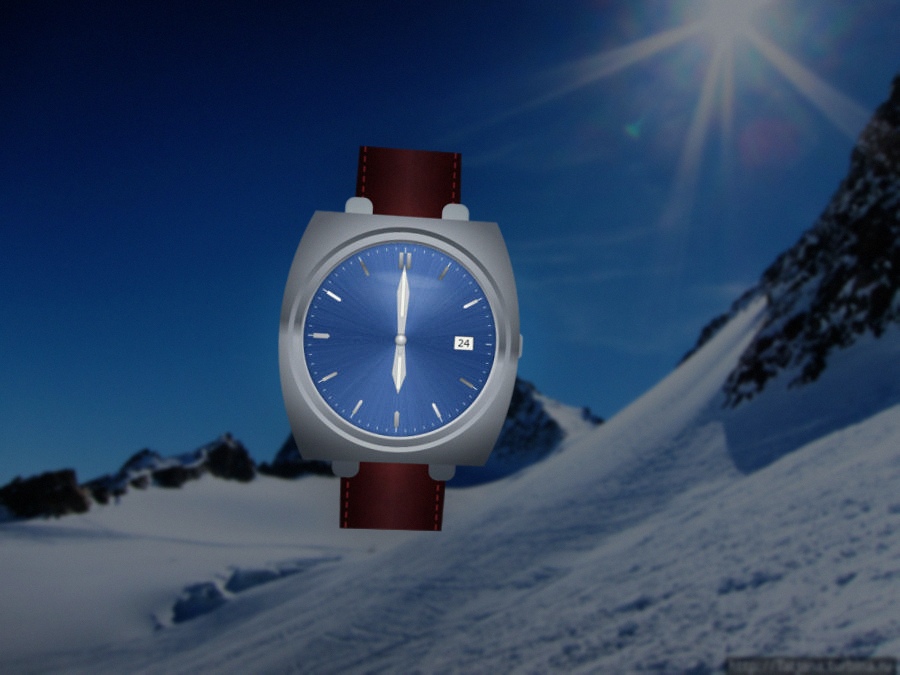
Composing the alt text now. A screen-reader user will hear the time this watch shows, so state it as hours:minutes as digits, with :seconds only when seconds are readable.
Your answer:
6:00
